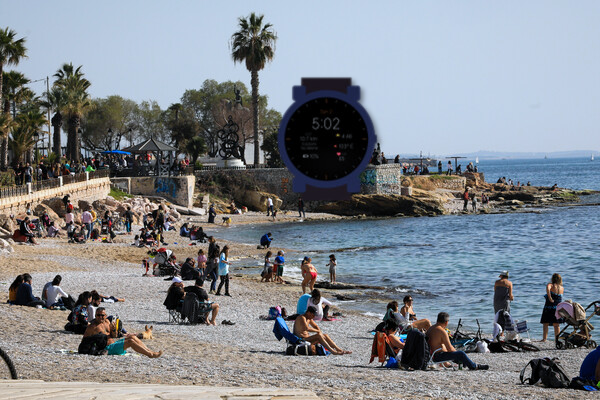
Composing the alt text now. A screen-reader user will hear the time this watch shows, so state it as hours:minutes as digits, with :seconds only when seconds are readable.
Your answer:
5:02
